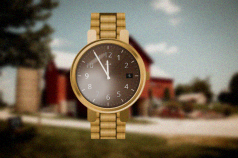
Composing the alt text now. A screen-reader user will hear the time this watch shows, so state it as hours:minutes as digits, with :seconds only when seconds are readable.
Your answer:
11:55
